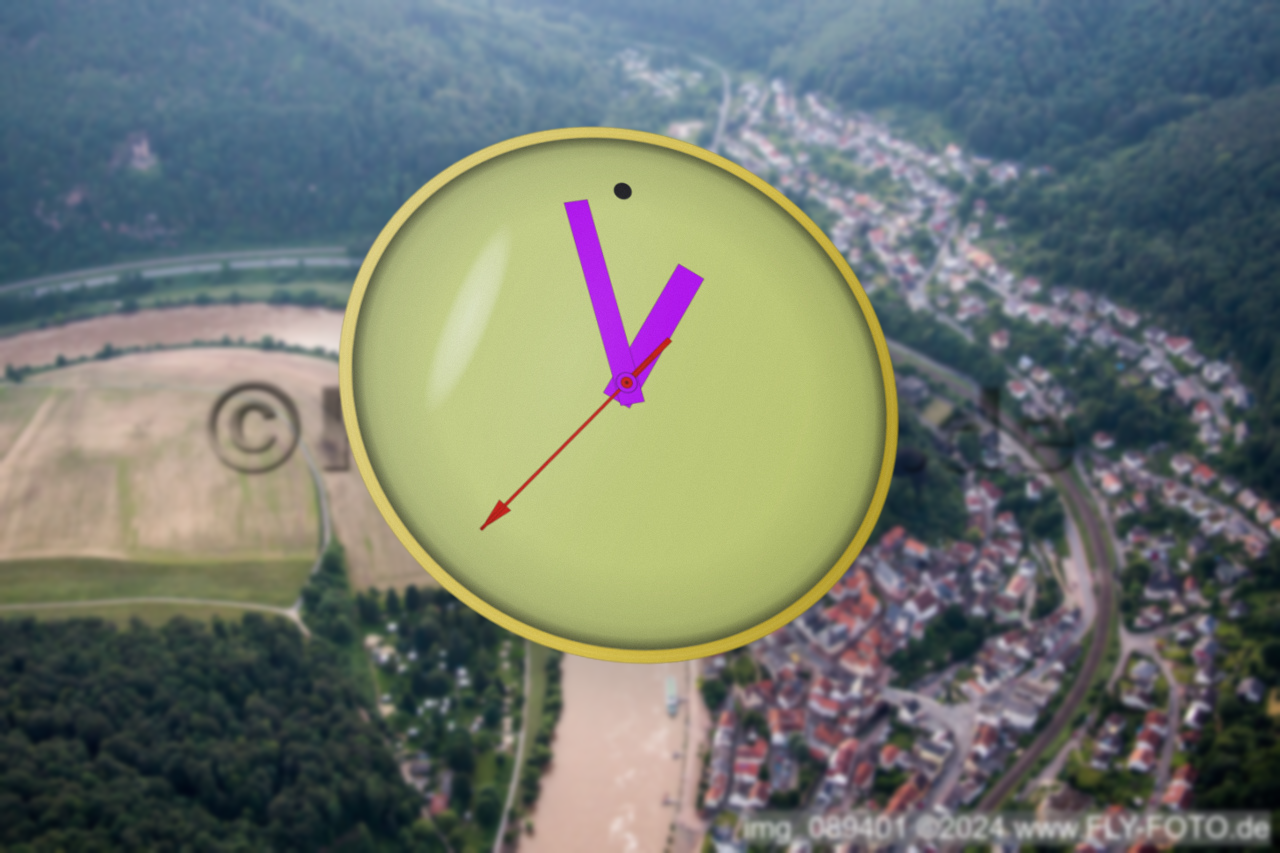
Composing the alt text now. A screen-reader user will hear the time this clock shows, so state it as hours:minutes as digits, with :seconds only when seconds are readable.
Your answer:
12:57:37
